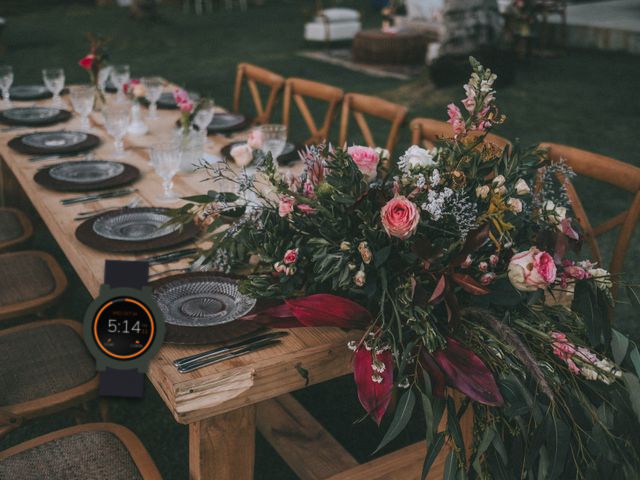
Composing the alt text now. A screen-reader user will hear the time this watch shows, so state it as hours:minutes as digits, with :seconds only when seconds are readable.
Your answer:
5:14
